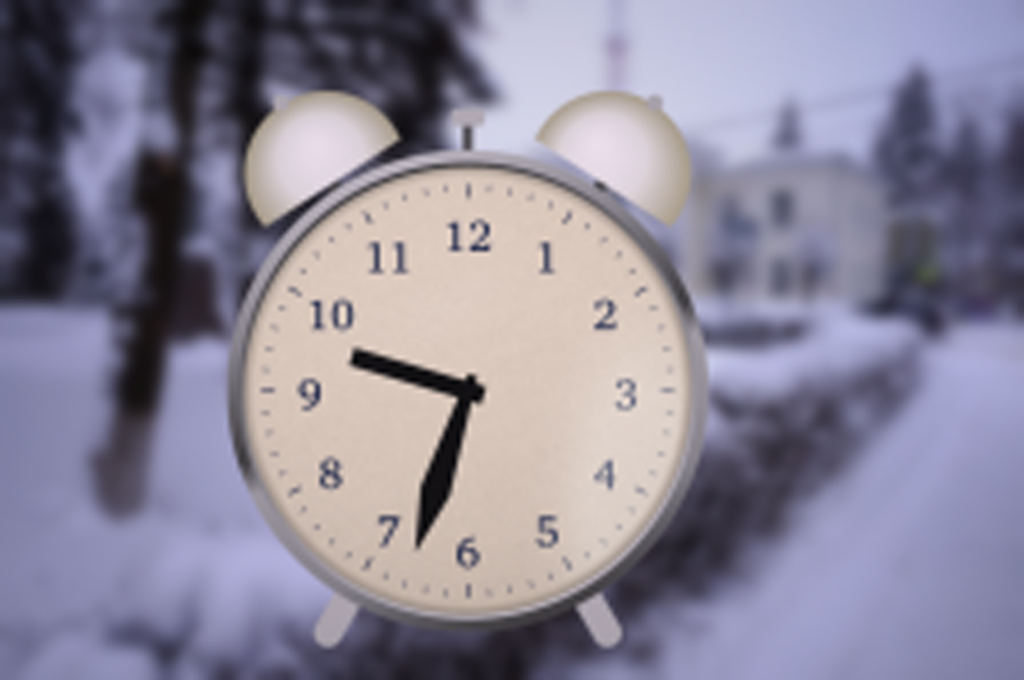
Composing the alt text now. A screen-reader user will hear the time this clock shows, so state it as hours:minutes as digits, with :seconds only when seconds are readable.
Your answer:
9:33
